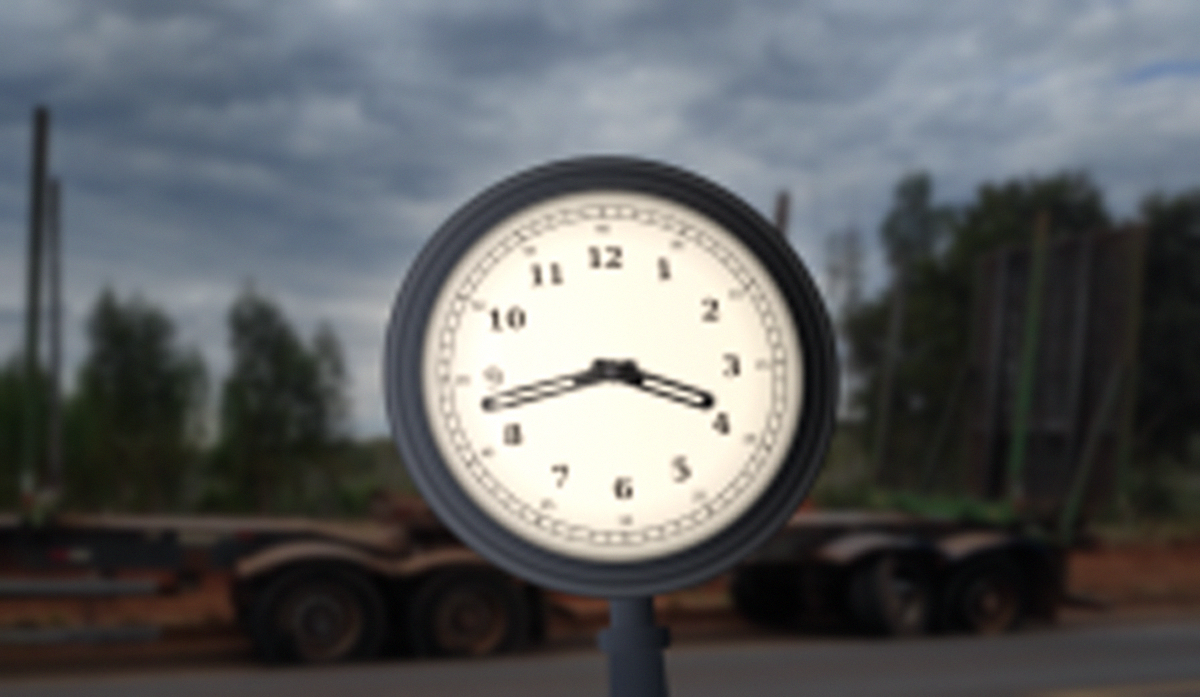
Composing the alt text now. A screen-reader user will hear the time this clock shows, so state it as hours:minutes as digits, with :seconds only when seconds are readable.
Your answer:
3:43
